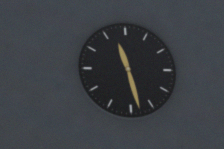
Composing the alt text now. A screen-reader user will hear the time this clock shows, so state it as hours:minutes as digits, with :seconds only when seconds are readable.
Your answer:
11:28
